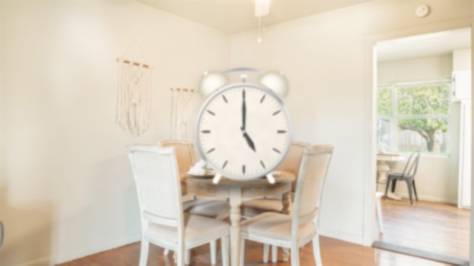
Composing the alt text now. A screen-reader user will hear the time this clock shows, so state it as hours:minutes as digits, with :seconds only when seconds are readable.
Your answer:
5:00
